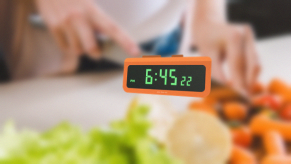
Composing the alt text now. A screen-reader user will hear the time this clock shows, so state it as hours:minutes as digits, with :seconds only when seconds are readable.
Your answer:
6:45:22
